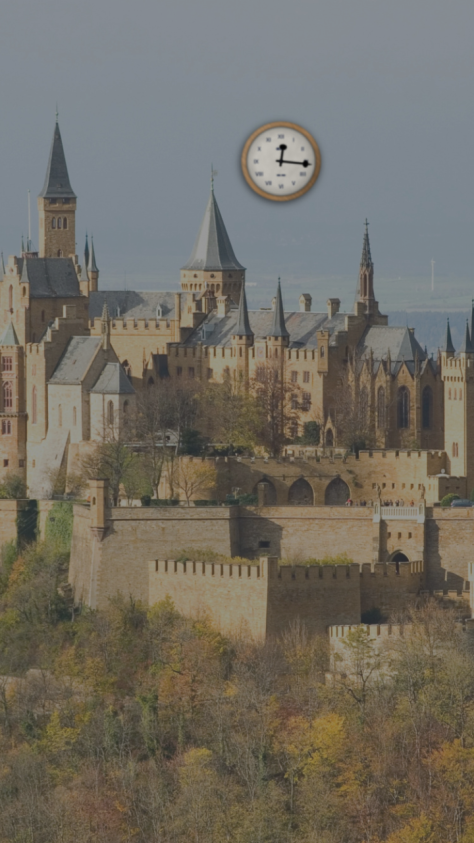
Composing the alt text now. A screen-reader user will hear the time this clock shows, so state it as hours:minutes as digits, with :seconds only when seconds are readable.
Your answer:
12:16
